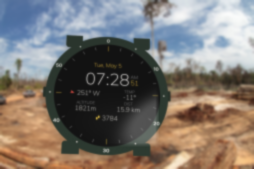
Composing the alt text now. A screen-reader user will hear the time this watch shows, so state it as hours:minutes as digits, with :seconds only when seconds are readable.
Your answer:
7:28
